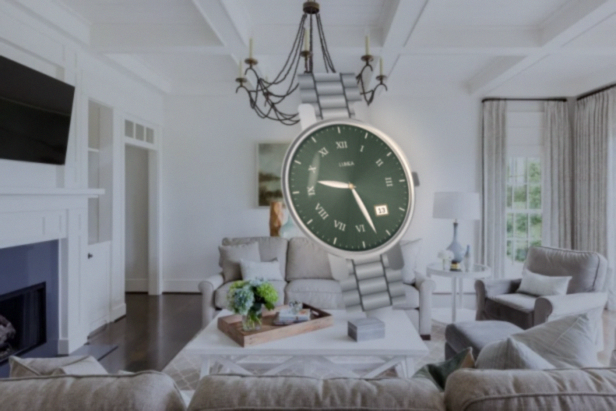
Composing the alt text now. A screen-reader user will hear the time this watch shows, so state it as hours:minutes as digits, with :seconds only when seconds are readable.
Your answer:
9:27
